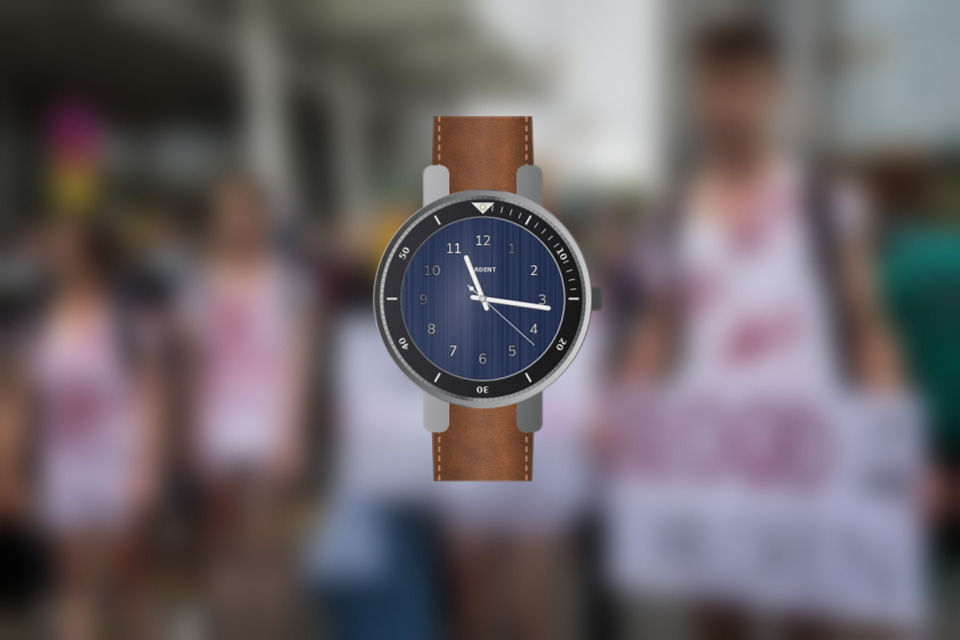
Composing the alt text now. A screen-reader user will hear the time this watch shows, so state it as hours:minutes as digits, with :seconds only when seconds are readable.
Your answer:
11:16:22
